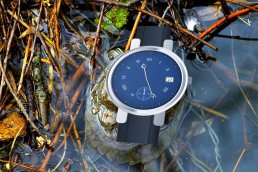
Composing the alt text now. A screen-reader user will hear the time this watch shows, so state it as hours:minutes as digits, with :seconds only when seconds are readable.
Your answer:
11:26
